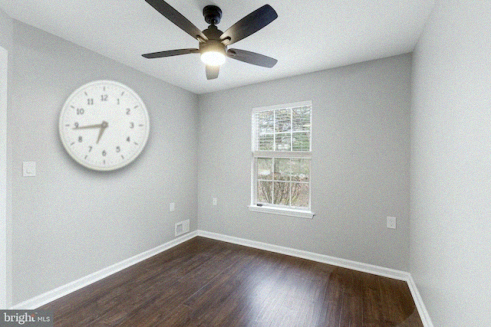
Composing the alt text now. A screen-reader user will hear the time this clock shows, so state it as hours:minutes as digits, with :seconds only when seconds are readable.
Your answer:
6:44
